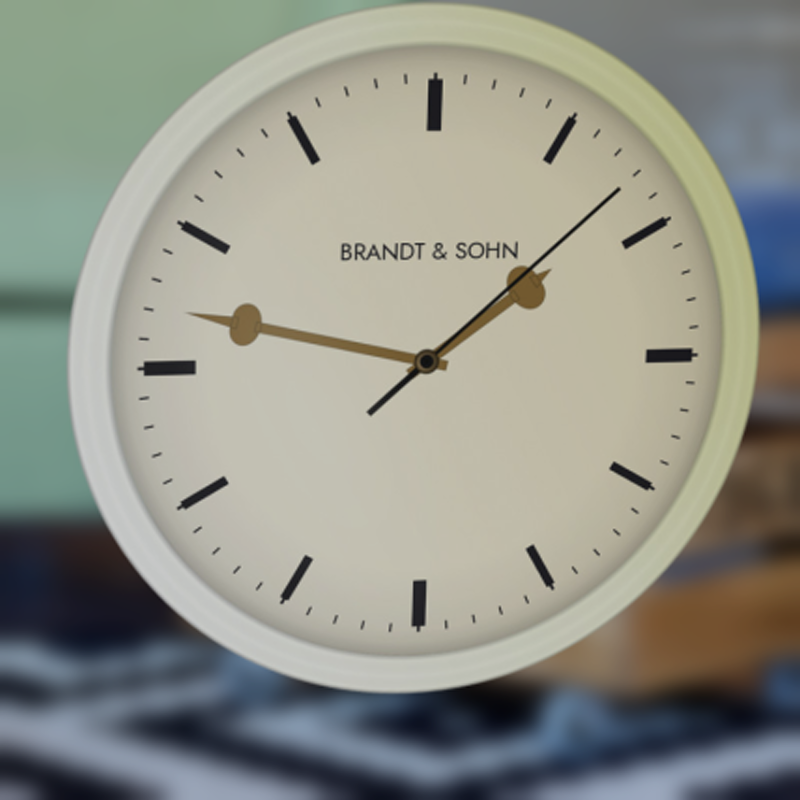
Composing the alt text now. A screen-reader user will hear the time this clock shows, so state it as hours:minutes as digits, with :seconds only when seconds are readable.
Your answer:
1:47:08
